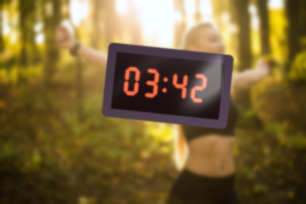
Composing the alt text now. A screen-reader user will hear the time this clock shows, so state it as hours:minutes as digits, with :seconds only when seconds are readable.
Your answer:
3:42
